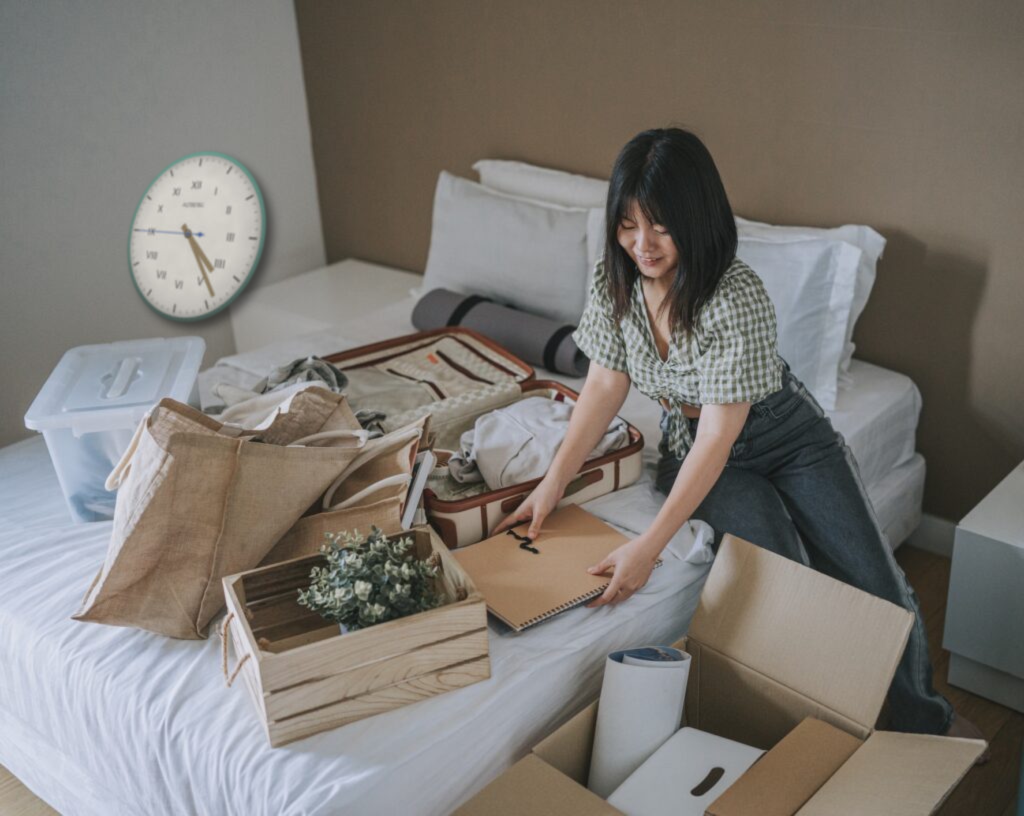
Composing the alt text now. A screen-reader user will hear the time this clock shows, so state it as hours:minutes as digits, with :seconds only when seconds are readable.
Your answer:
4:23:45
